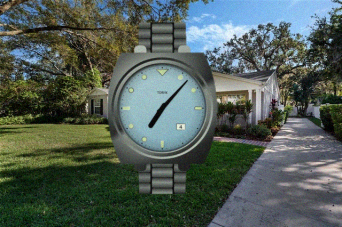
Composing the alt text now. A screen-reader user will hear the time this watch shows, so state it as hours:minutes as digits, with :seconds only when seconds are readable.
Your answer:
7:07
